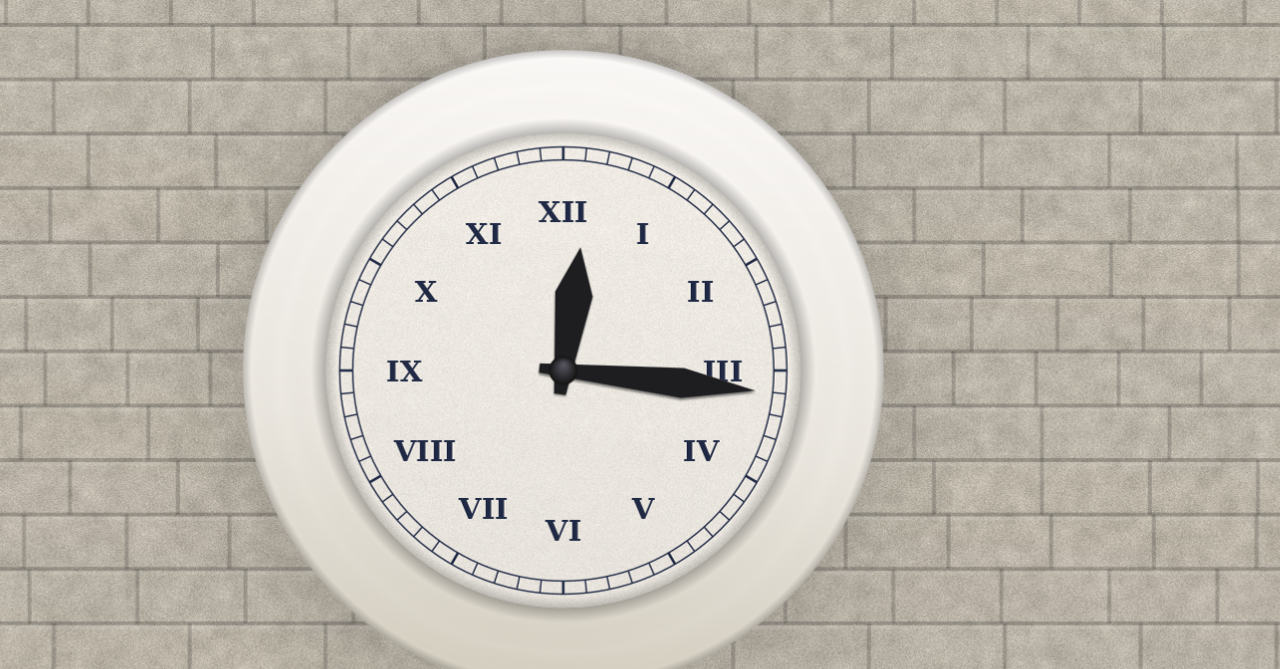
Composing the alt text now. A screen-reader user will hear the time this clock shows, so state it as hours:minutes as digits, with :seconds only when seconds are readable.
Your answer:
12:16
